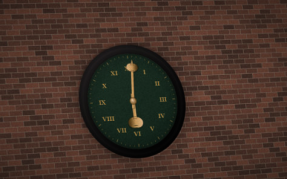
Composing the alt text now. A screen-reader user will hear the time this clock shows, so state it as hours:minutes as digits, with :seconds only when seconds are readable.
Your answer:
6:01
